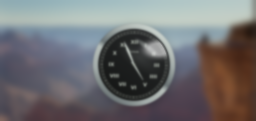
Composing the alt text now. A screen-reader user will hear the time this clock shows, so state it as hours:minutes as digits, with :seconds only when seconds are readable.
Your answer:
4:56
